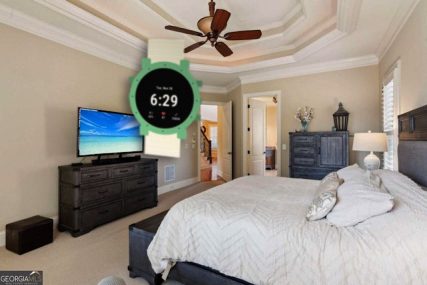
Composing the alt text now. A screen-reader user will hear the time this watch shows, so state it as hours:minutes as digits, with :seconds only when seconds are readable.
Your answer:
6:29
